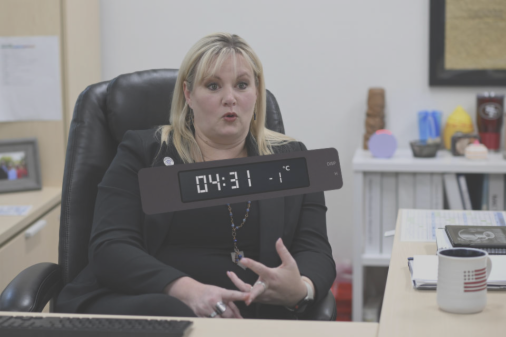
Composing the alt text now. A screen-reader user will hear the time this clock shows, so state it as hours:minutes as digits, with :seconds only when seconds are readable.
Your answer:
4:31
